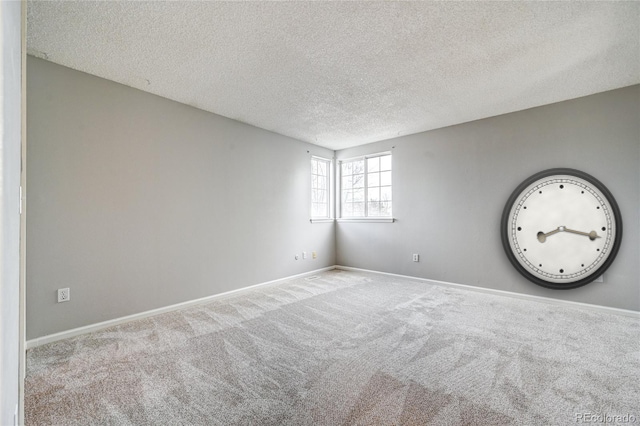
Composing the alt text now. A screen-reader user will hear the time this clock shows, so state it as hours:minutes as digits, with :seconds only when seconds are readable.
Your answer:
8:17
